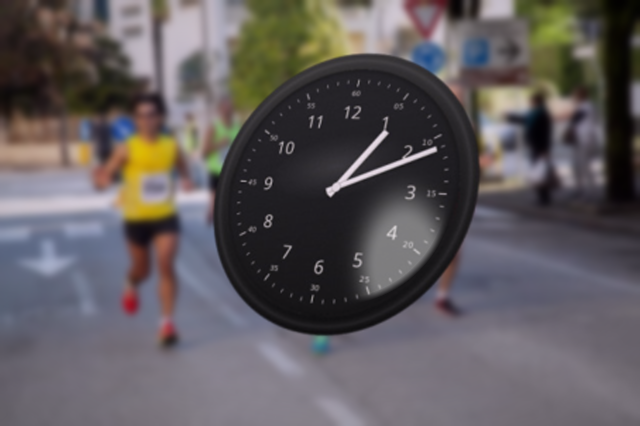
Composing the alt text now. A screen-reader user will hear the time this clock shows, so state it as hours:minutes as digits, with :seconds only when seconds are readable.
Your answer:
1:11
